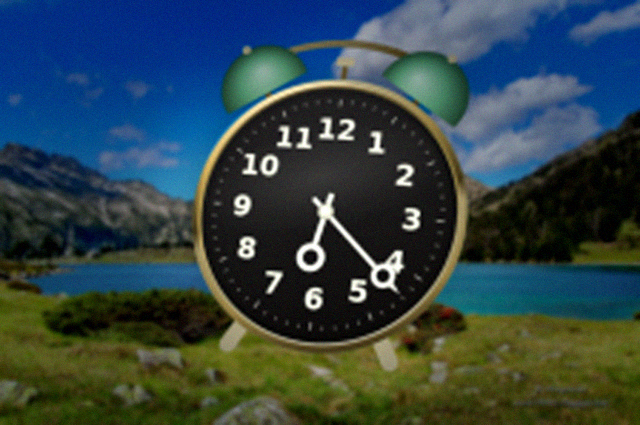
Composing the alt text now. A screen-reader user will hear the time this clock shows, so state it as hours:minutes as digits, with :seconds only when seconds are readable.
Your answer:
6:22
